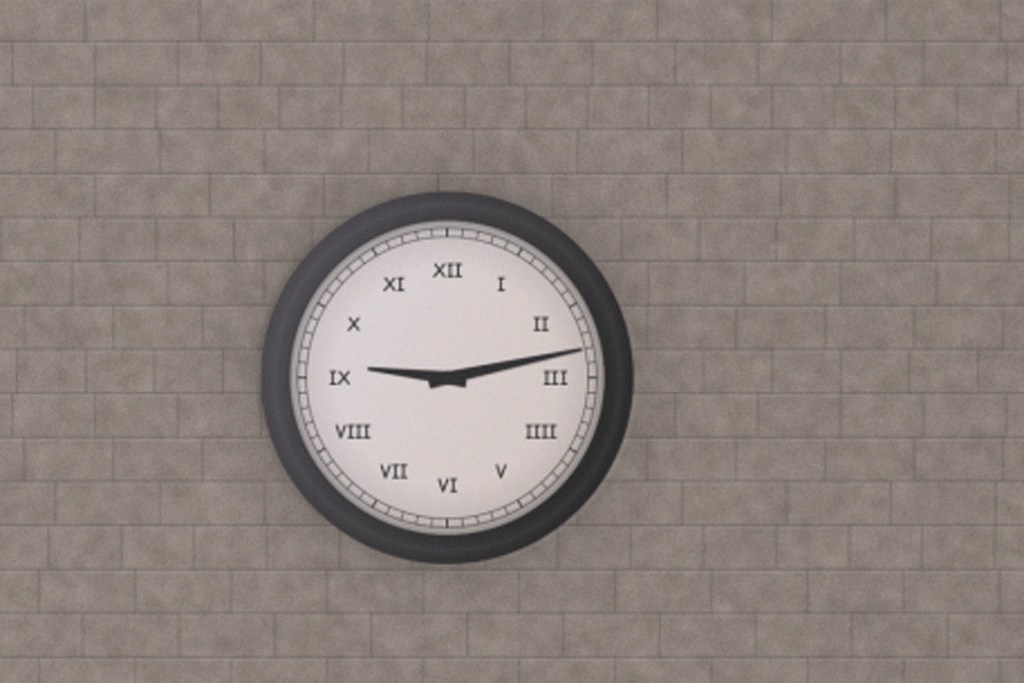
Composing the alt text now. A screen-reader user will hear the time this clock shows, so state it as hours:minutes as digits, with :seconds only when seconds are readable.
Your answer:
9:13
